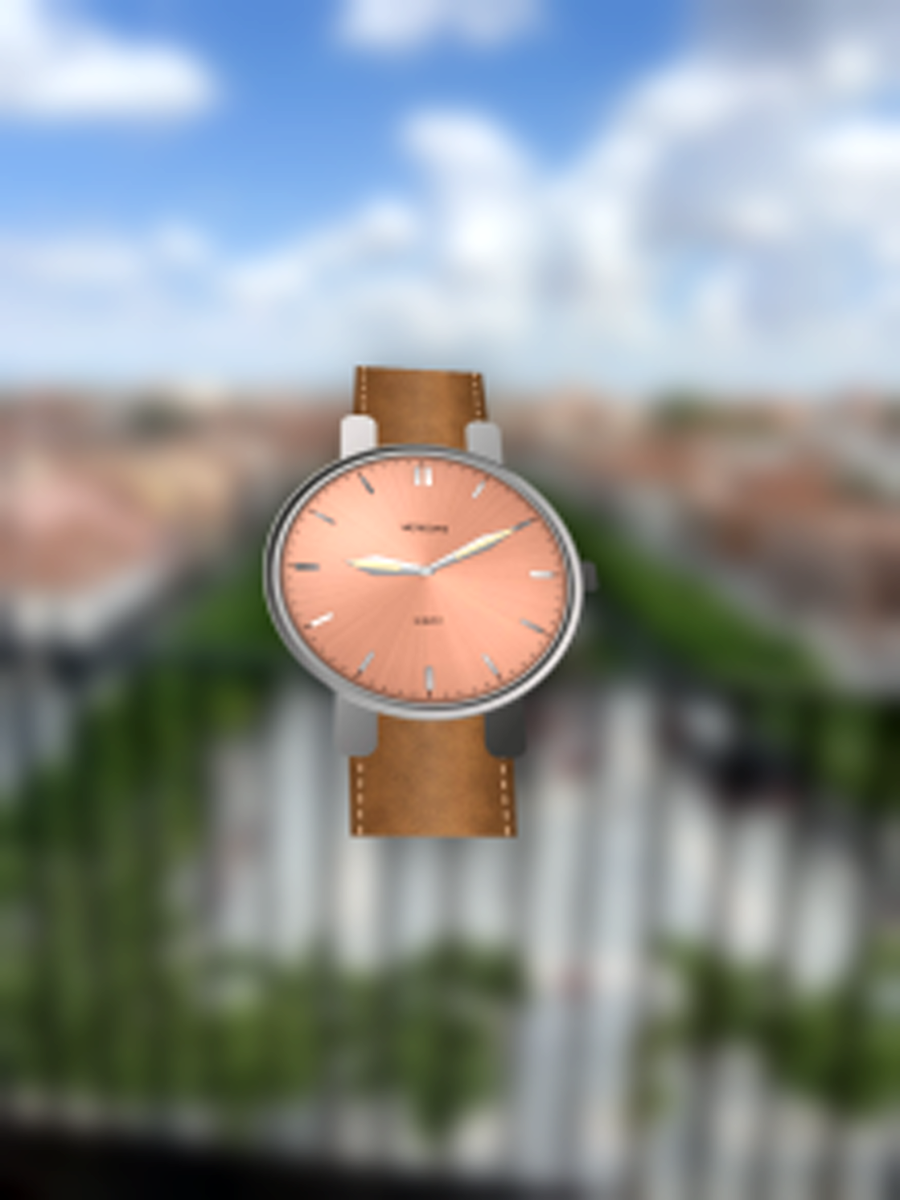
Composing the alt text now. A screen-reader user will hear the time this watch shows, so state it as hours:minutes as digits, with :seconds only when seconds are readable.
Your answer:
9:10
